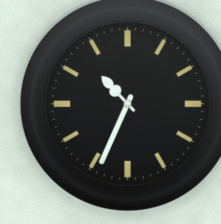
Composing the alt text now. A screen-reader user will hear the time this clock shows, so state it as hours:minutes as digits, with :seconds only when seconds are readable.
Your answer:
10:34
